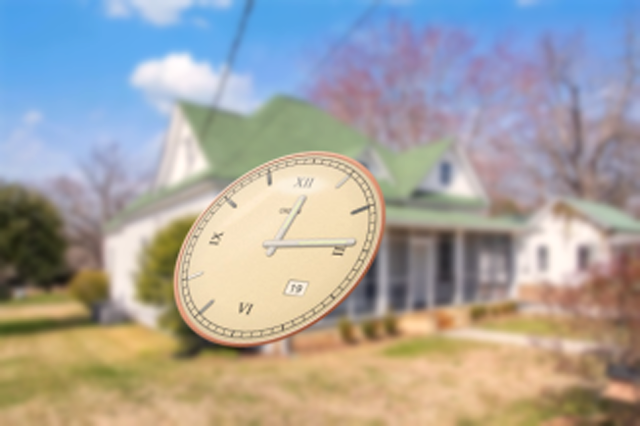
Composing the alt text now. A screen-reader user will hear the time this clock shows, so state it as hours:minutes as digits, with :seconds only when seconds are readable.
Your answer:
12:14
